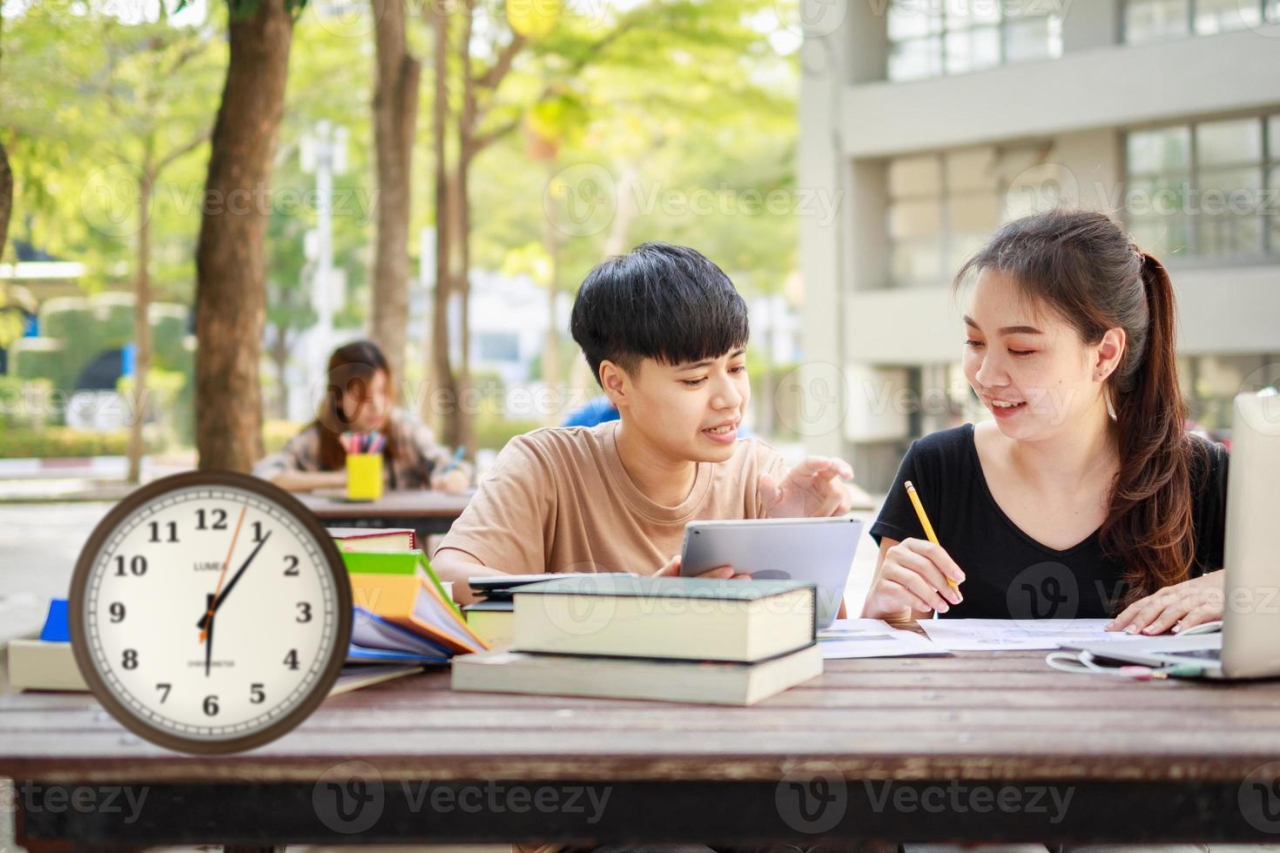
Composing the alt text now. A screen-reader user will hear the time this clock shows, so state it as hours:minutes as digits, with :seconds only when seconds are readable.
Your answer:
6:06:03
